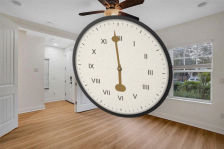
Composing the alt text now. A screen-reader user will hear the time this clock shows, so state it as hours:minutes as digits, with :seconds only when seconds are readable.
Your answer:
5:59
